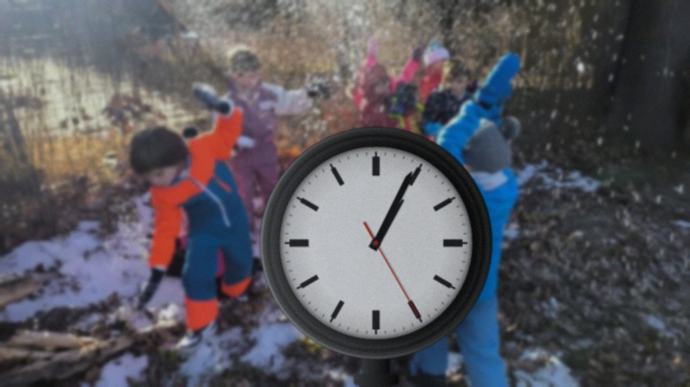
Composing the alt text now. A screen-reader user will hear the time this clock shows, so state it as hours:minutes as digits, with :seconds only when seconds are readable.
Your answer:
1:04:25
